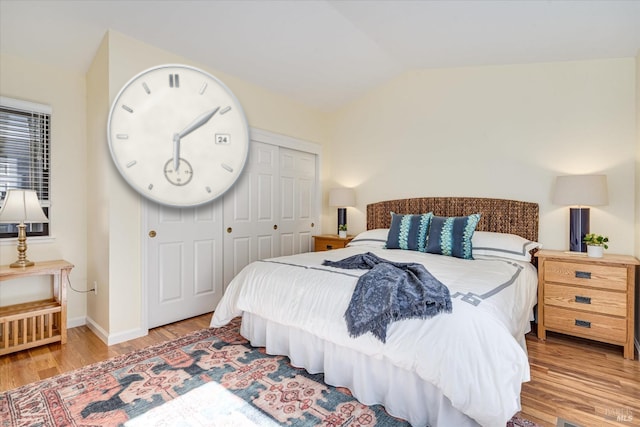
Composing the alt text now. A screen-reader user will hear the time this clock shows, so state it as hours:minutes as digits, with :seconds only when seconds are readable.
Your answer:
6:09
